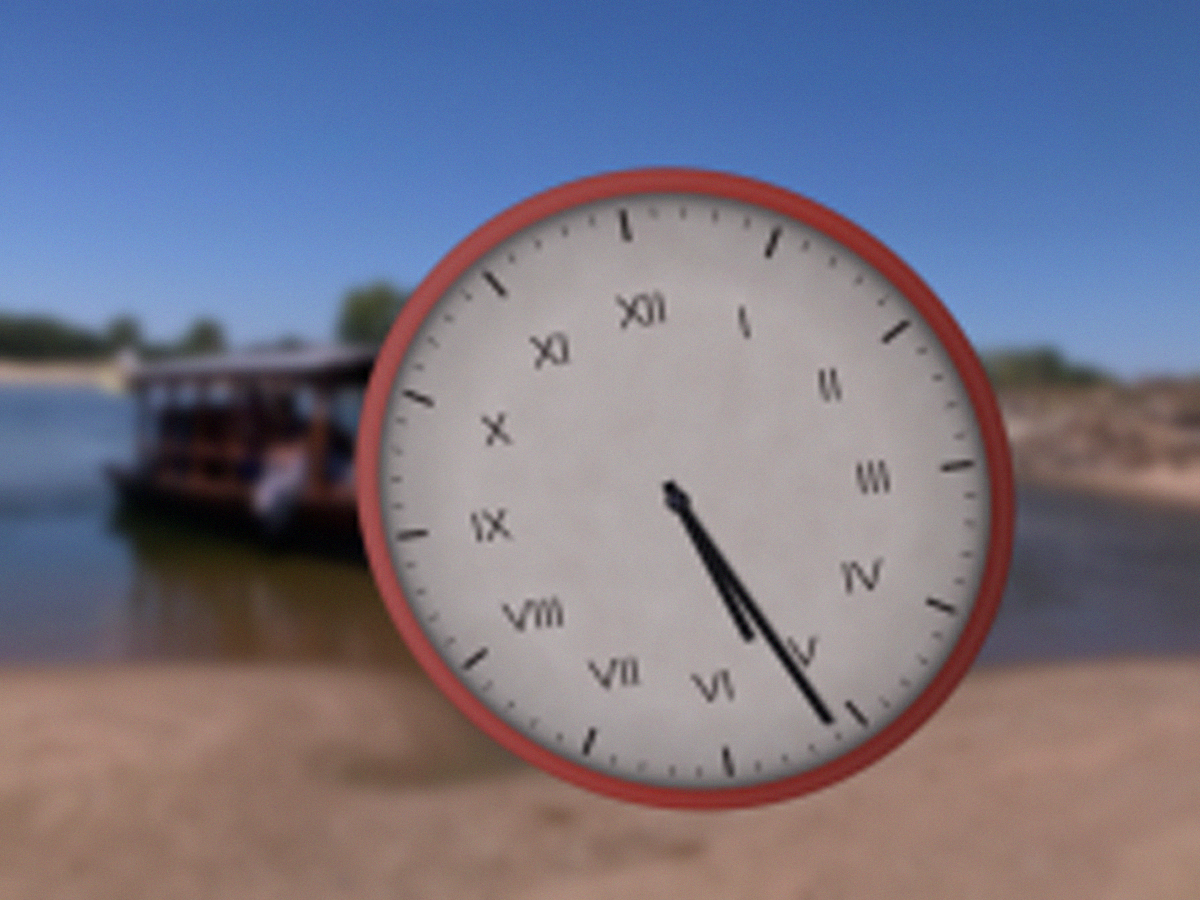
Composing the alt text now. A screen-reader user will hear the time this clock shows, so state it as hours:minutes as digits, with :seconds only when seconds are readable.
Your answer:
5:26
